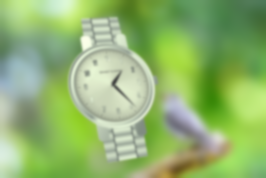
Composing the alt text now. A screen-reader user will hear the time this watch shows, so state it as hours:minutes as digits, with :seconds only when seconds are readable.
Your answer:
1:24
